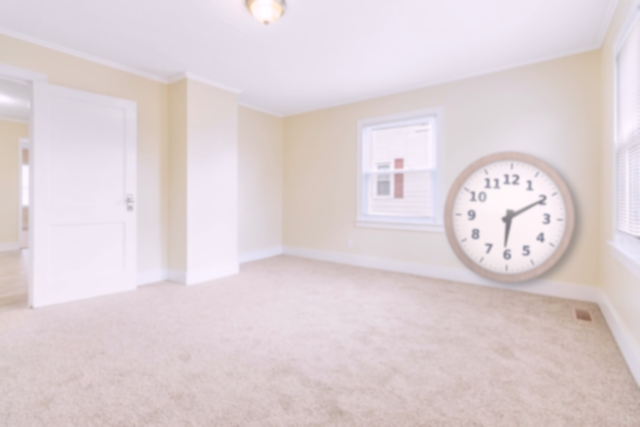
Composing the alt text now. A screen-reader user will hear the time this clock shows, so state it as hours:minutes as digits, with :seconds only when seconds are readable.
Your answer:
6:10
